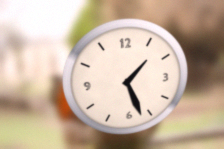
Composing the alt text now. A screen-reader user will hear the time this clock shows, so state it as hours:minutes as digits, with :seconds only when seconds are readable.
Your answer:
1:27
